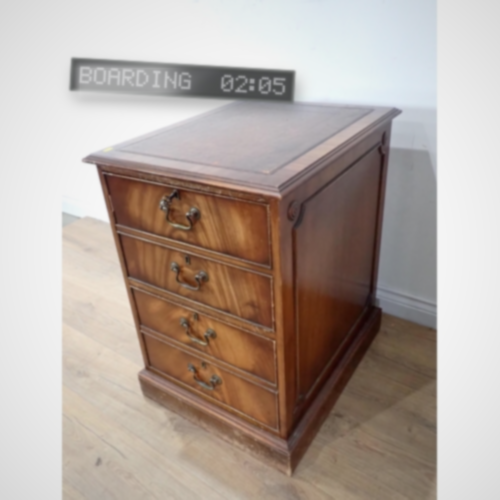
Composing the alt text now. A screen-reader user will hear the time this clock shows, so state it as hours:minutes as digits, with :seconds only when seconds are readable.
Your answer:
2:05
